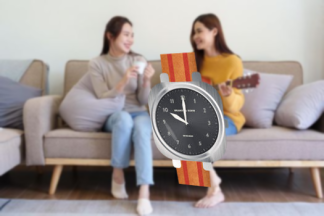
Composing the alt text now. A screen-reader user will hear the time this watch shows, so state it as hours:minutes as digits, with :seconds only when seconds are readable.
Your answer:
10:00
